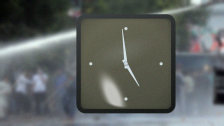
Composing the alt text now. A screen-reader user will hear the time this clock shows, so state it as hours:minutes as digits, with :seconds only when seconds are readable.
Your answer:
4:59
